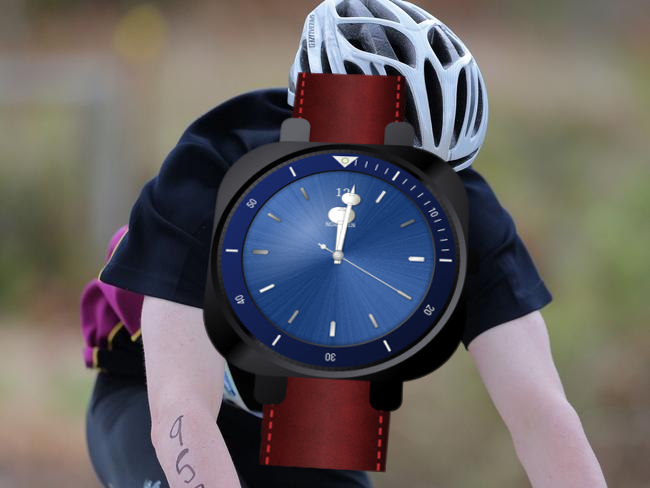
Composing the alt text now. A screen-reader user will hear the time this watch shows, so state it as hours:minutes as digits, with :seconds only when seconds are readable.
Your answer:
12:01:20
